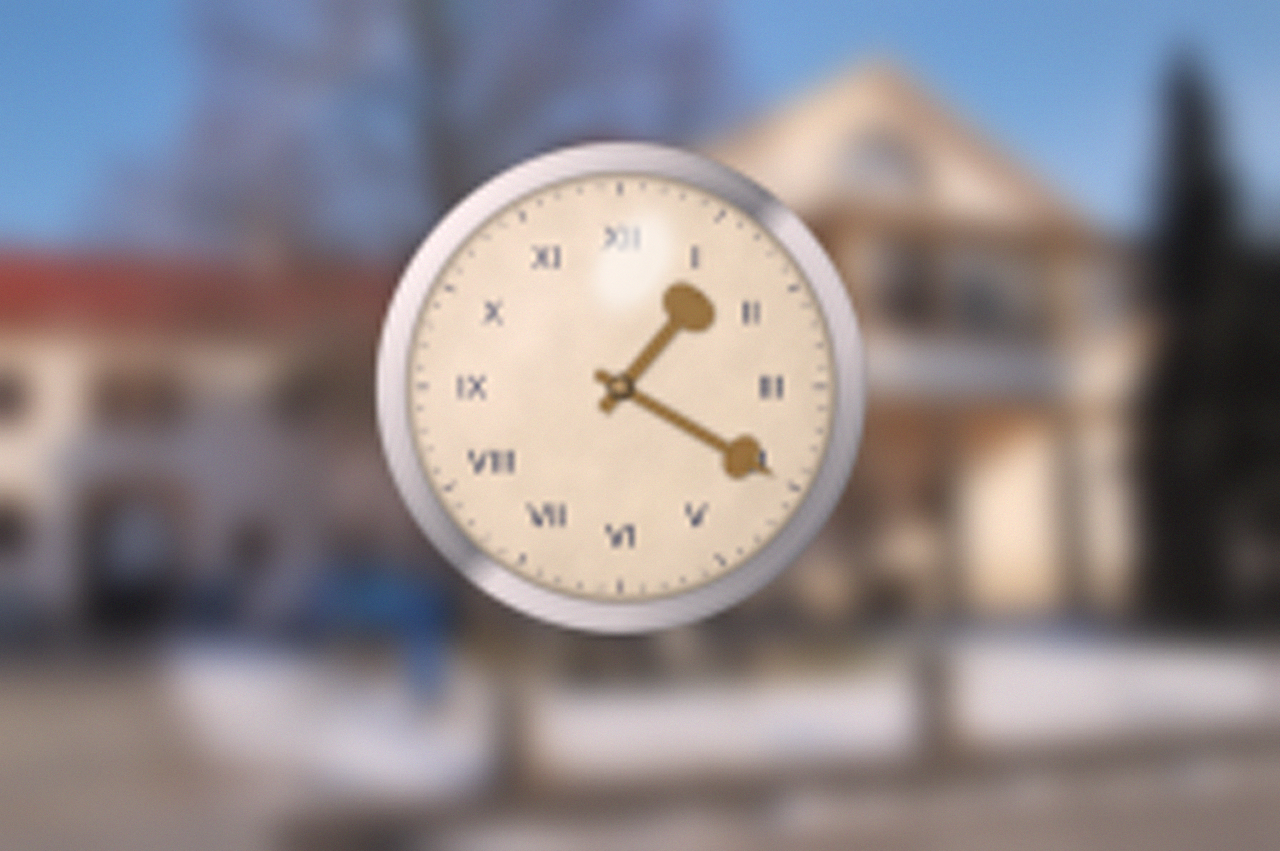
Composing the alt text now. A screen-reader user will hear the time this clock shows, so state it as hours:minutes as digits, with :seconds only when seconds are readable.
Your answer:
1:20
